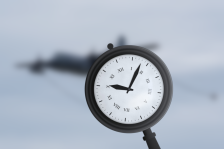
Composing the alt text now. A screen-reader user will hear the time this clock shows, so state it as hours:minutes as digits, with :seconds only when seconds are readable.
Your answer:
10:08
